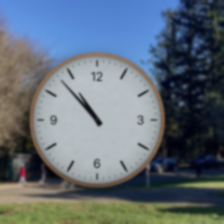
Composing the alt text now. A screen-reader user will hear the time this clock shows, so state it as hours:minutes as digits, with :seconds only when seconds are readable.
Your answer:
10:53
